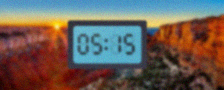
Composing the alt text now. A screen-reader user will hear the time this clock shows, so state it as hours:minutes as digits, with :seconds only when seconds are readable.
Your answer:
5:15
